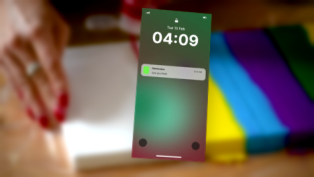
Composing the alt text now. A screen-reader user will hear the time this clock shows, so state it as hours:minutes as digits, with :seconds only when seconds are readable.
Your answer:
4:09
